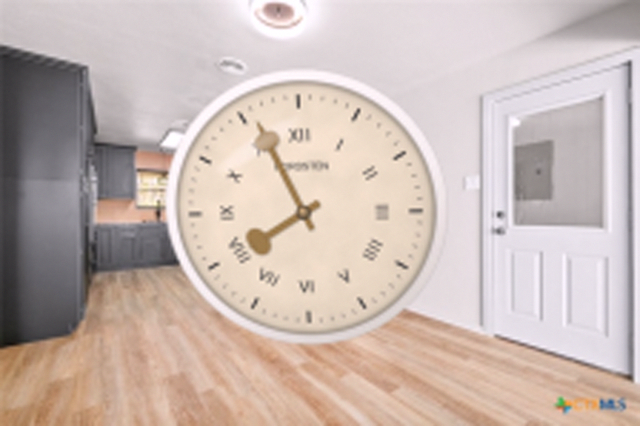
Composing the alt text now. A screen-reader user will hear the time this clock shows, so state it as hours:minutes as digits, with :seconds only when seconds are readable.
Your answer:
7:56
